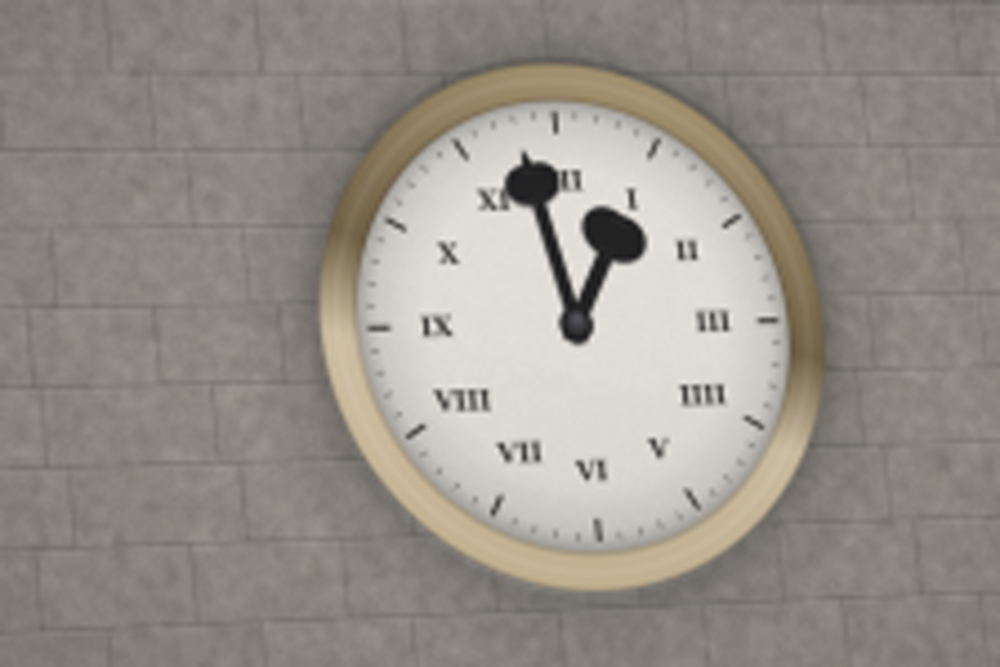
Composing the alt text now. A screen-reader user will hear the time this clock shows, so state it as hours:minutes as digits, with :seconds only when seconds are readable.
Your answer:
12:58
